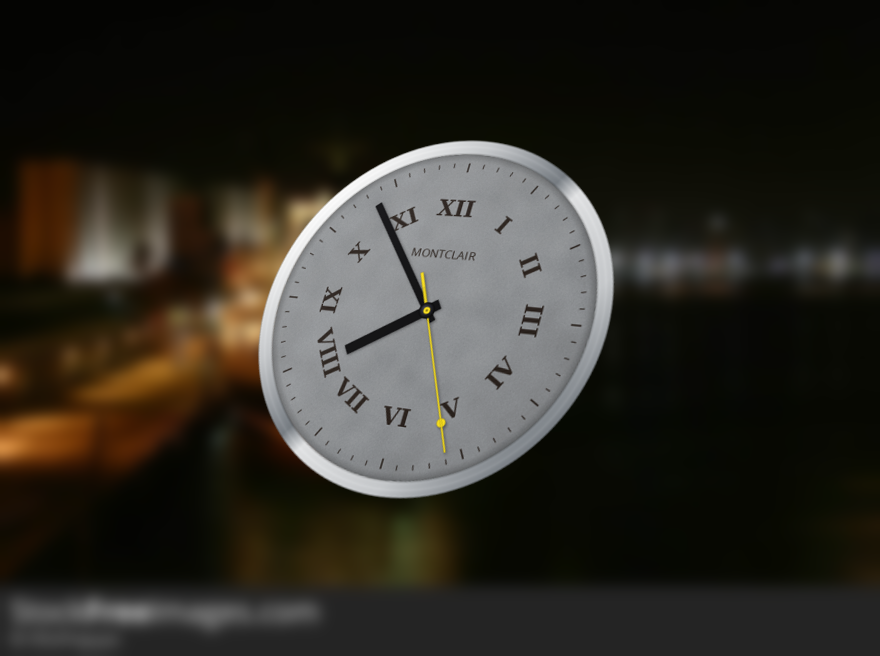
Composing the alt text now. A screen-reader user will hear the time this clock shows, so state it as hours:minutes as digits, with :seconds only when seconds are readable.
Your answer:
7:53:26
